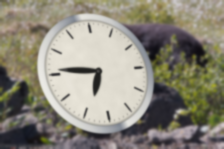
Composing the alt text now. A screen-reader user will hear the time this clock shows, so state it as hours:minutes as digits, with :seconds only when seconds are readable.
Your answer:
6:46
